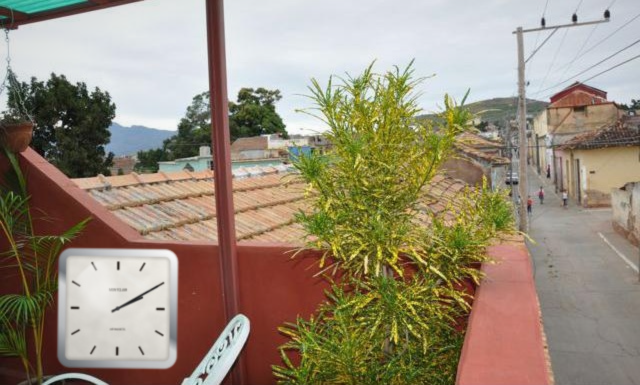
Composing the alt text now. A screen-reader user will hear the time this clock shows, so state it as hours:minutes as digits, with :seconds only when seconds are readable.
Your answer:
2:10
